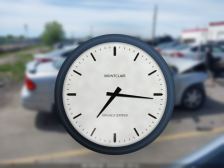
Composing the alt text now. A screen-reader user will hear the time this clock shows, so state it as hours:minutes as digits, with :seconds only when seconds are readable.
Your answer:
7:16
